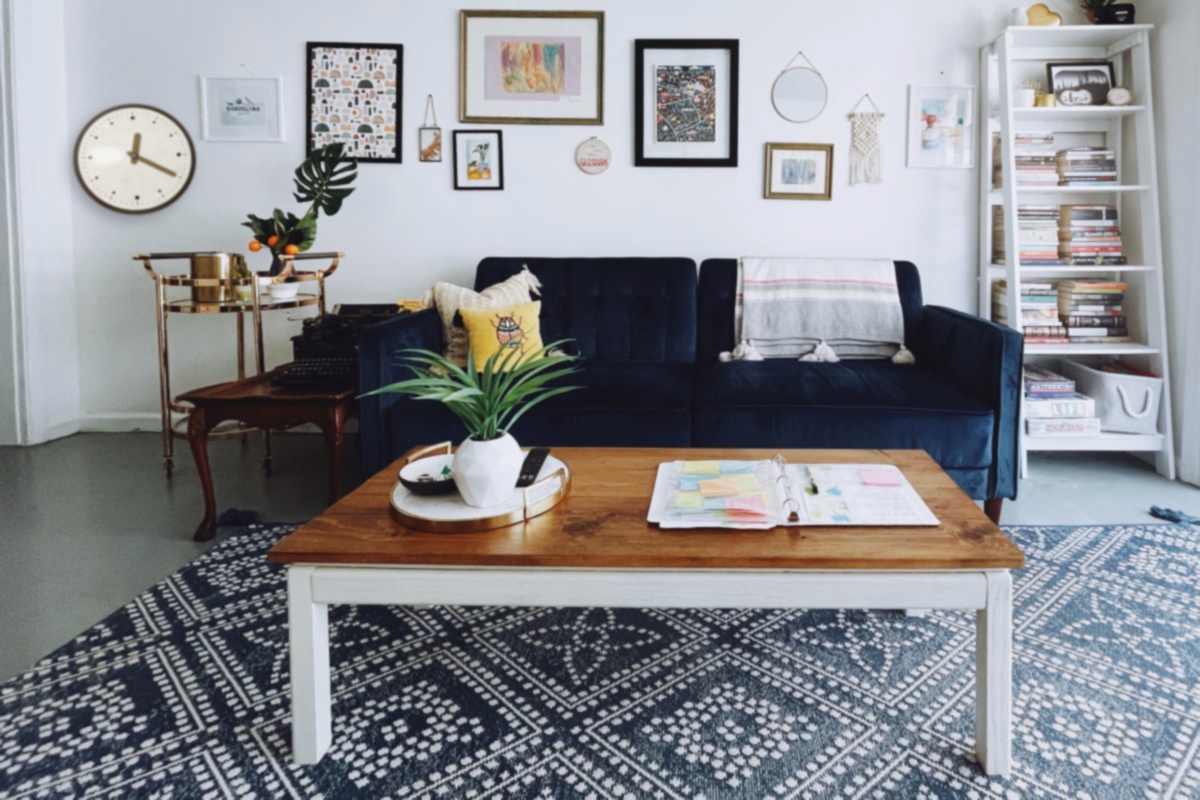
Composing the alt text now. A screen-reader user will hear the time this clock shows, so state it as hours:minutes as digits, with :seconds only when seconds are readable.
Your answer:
12:20
